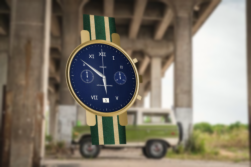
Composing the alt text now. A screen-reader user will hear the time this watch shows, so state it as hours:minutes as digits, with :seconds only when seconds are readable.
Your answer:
5:51
